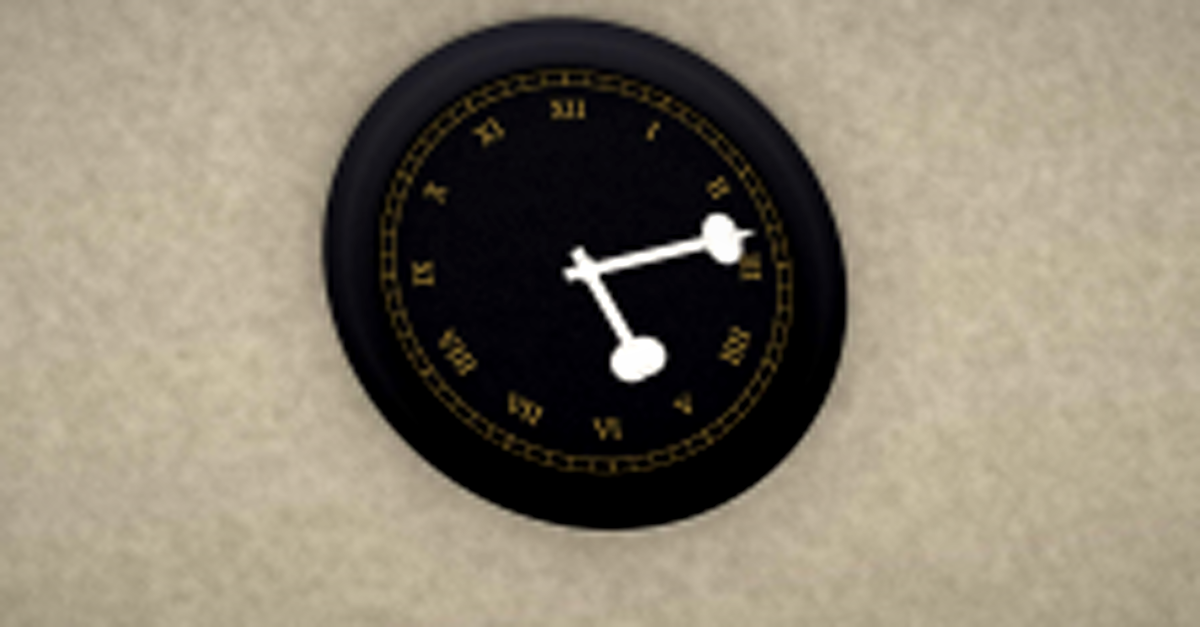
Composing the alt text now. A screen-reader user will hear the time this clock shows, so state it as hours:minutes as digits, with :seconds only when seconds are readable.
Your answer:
5:13
